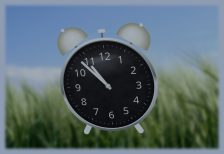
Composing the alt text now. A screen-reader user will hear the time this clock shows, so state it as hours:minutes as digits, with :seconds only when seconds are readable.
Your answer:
10:53
